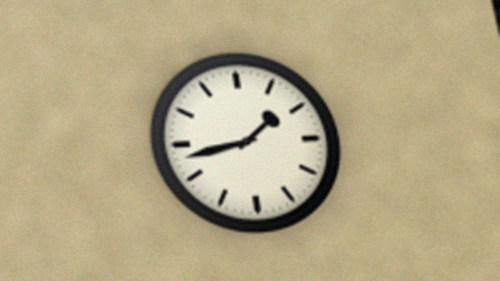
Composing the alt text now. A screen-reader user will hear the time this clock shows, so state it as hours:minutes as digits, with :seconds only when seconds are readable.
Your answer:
1:43
